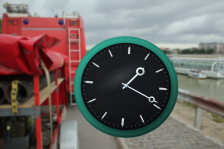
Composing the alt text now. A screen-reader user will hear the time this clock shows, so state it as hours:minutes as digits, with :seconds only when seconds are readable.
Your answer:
1:19
